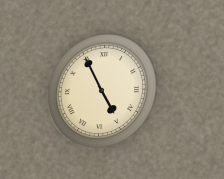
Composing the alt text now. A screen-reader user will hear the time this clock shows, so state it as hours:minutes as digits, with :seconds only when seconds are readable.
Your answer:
4:55
